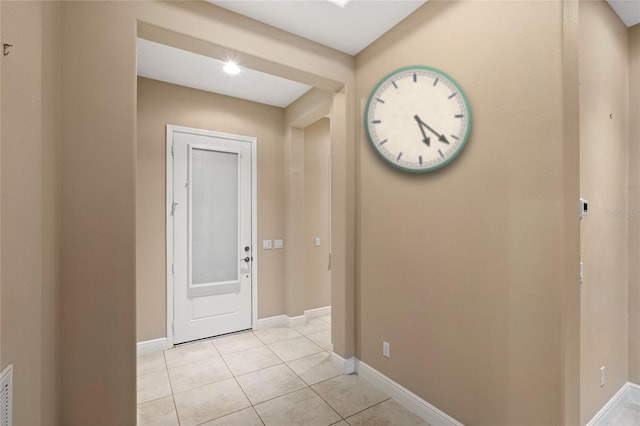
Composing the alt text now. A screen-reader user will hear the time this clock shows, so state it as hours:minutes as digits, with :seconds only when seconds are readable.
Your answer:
5:22
